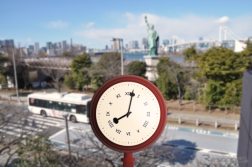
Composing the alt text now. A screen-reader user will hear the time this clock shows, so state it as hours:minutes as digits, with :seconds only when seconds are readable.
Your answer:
8:02
